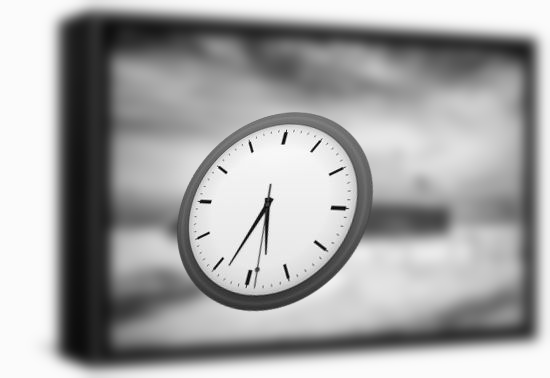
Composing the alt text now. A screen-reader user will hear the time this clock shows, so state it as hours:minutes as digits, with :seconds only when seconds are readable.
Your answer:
5:33:29
